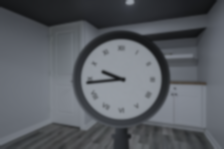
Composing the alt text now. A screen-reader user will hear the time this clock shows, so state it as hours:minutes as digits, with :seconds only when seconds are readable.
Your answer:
9:44
